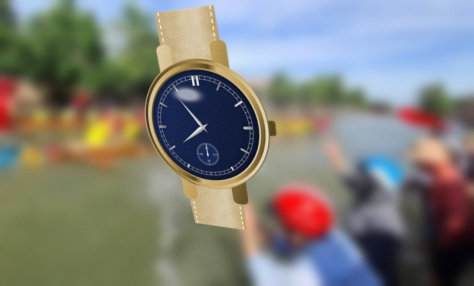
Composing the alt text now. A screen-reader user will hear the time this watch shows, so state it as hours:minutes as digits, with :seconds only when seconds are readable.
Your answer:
7:54
